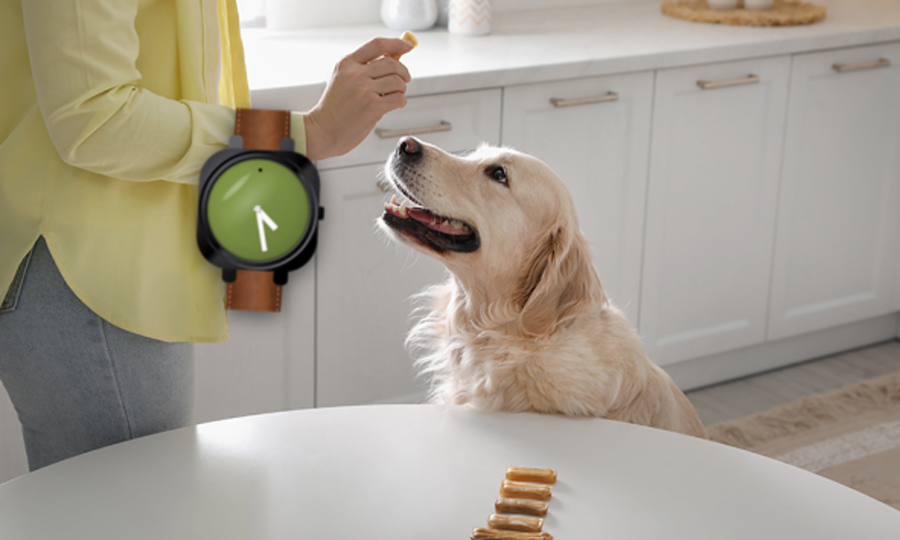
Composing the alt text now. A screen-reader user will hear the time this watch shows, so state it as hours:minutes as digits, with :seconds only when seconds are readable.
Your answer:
4:28
